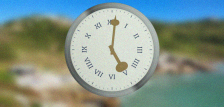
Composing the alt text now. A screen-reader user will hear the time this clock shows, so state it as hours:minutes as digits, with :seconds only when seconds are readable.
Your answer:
5:01
